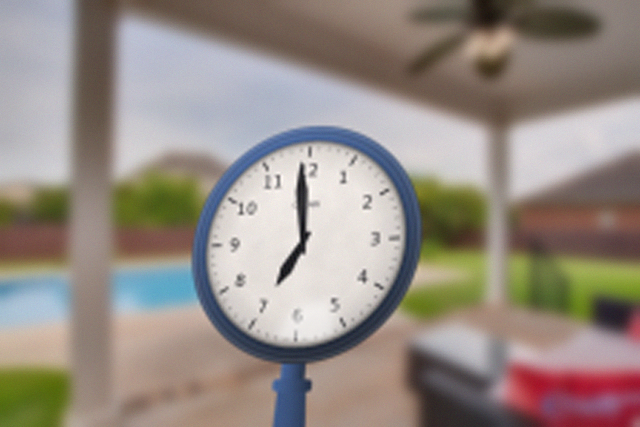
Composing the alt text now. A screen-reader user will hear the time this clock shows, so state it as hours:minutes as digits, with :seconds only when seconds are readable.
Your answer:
6:59
